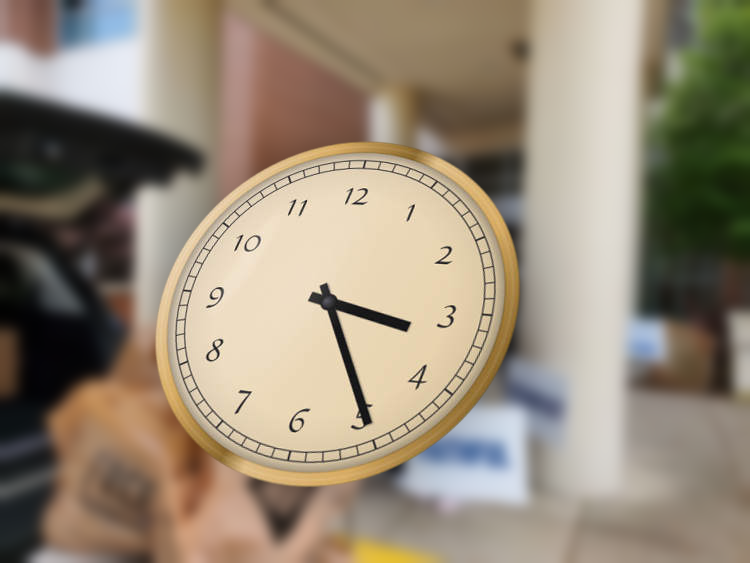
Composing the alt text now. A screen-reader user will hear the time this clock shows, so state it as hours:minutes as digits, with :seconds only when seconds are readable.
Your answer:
3:25
